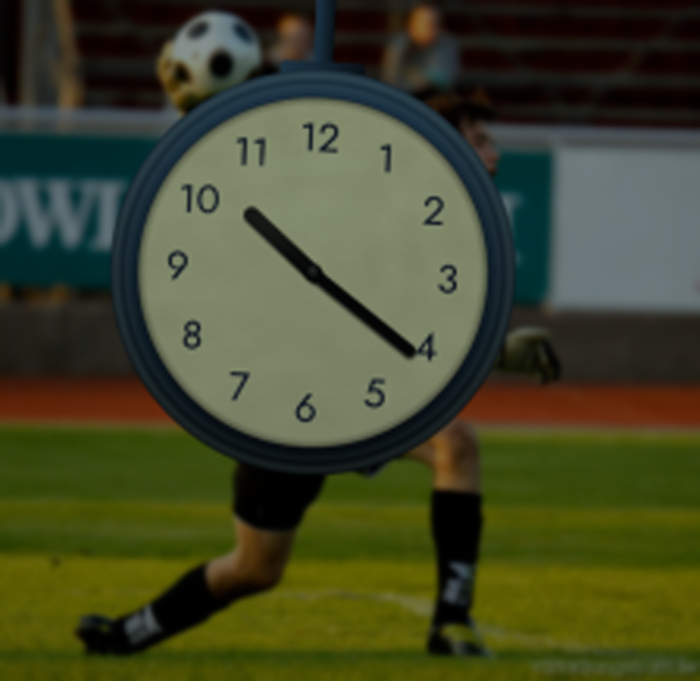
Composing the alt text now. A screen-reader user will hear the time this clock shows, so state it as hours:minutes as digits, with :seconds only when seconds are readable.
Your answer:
10:21
